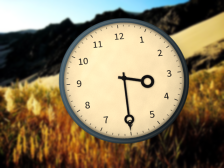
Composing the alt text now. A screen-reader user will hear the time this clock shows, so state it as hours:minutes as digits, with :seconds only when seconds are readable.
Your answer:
3:30
